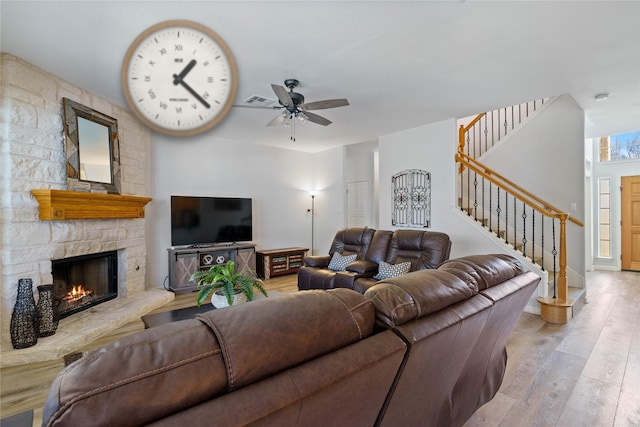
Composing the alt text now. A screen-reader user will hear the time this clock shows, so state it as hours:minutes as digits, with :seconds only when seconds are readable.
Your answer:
1:22
